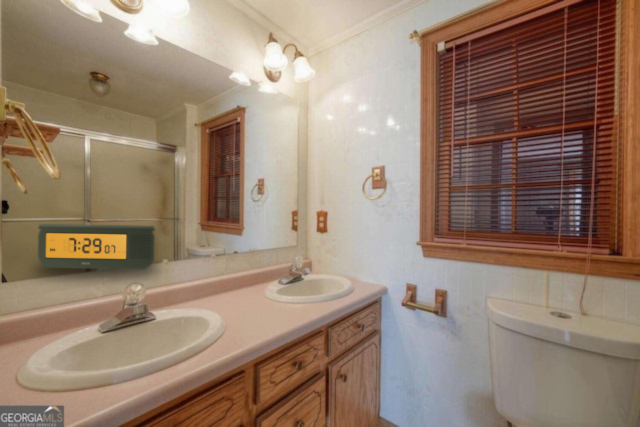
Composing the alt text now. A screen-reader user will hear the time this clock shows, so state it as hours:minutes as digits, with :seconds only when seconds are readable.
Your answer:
7:29
